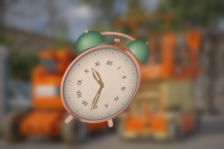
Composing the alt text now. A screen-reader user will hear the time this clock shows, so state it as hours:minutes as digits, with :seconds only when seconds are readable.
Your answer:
10:31
